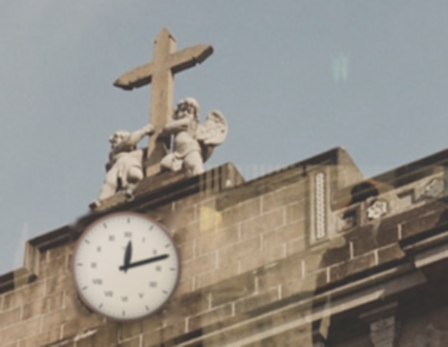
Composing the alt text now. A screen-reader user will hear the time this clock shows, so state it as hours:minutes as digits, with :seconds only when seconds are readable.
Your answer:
12:12
